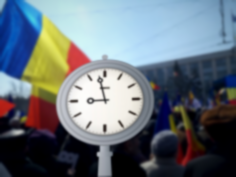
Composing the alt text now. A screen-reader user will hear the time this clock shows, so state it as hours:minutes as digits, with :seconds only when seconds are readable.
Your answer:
8:58
